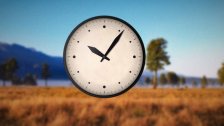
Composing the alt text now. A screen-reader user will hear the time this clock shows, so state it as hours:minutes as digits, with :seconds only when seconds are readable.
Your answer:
10:06
